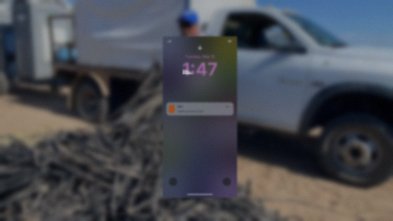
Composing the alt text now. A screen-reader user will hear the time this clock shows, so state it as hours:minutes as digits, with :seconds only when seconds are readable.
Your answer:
1:47
